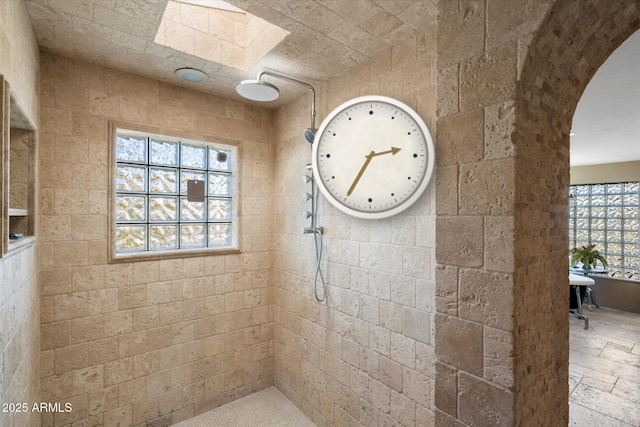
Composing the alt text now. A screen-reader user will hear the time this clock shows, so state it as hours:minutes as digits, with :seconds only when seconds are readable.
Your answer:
2:35
